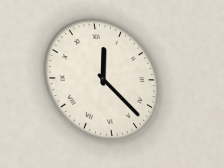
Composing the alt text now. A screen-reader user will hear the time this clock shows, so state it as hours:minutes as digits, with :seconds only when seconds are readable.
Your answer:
12:23
